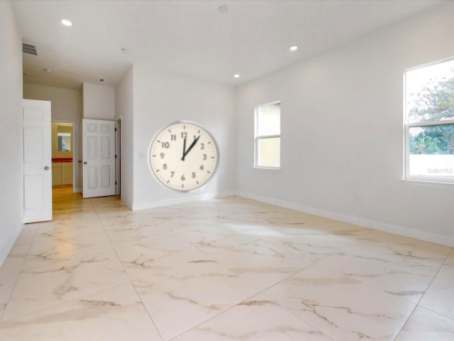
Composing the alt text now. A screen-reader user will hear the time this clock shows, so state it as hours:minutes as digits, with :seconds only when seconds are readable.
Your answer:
12:06
